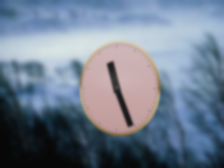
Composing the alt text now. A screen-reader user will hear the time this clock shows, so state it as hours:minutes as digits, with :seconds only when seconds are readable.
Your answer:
11:26
